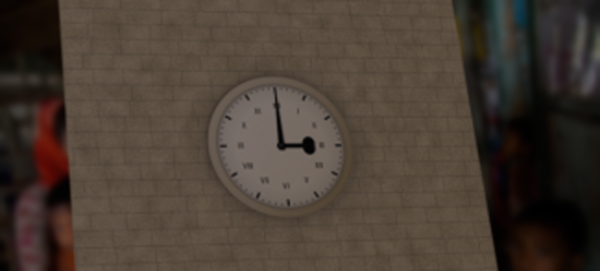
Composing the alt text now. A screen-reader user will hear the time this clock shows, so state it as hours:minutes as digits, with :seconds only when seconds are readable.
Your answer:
3:00
